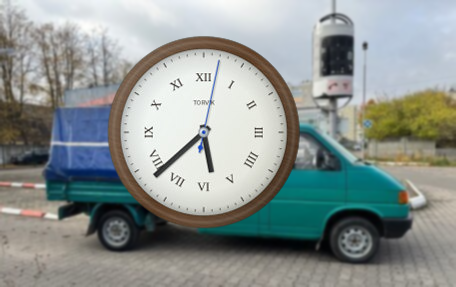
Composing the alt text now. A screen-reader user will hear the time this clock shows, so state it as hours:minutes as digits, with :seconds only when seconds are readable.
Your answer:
5:38:02
